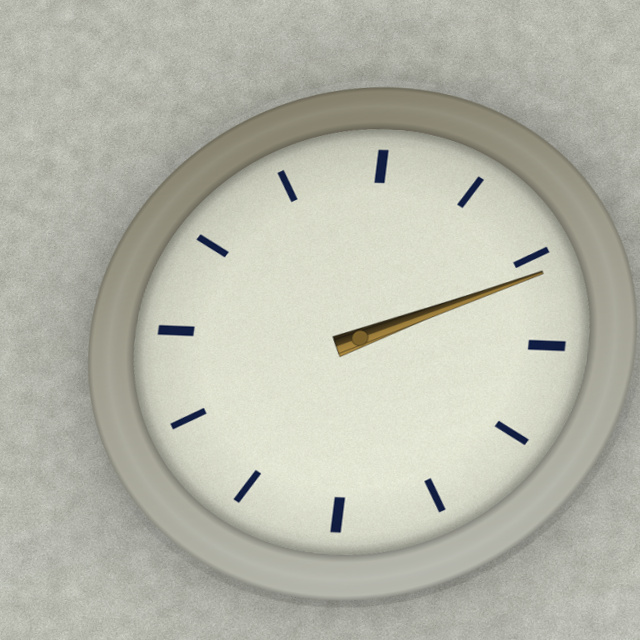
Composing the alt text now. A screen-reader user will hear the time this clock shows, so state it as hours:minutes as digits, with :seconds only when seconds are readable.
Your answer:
2:11
